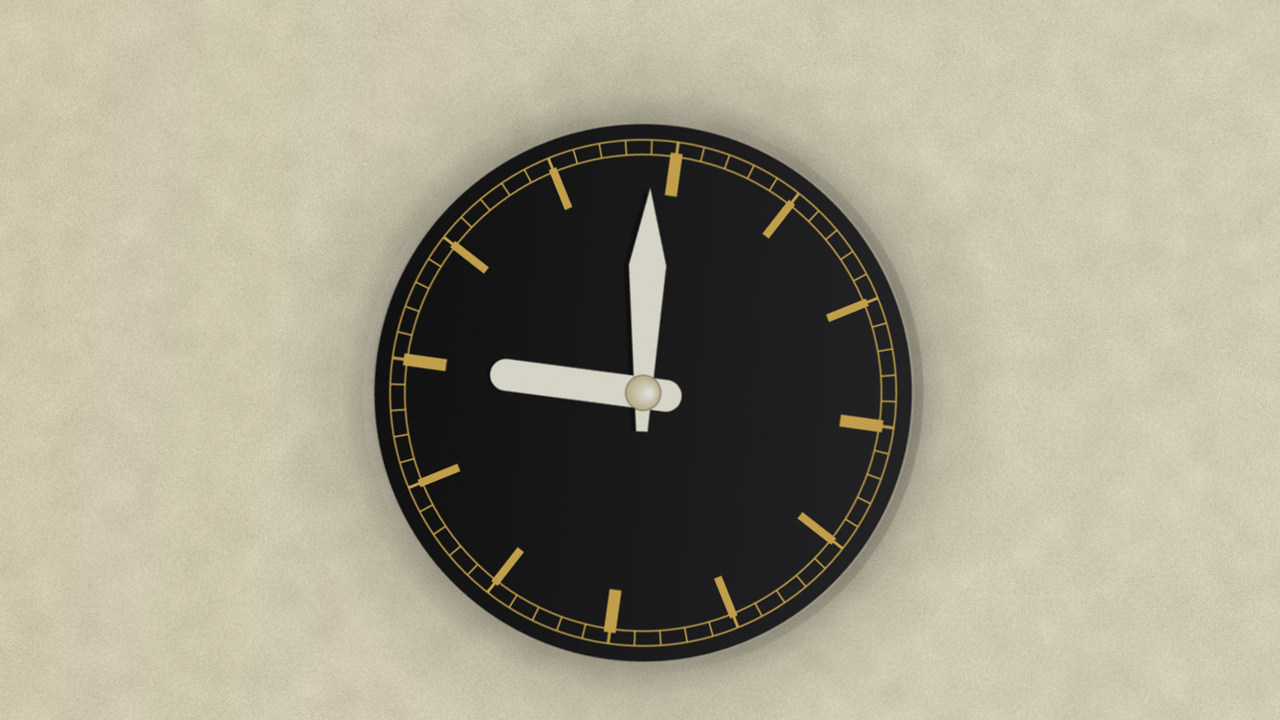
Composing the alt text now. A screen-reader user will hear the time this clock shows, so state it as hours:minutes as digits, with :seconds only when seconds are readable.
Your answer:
8:59
